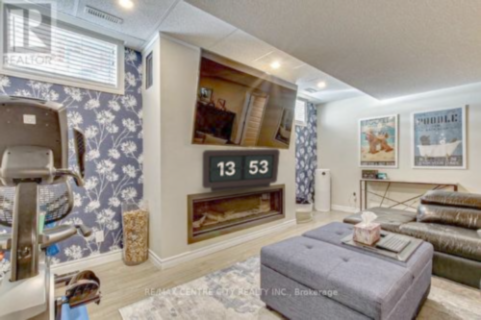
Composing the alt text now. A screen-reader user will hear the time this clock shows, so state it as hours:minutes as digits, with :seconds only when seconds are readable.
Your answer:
13:53
